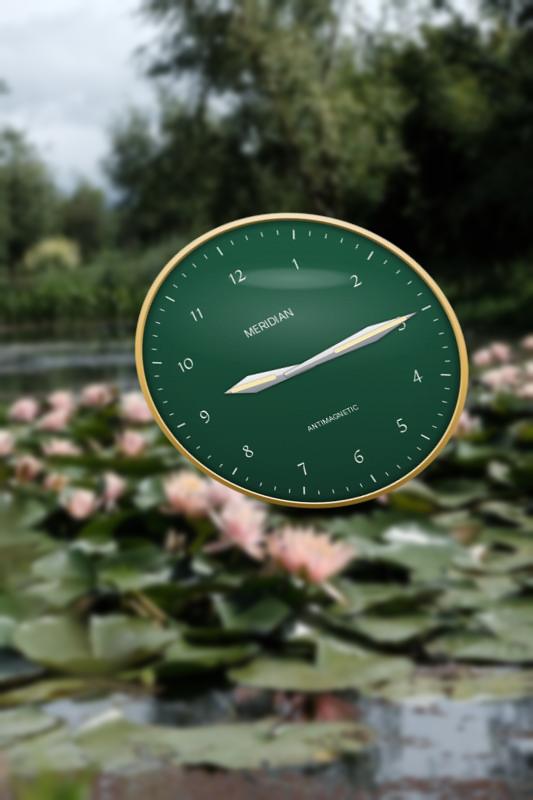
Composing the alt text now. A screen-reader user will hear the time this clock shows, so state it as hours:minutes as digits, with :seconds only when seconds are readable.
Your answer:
9:15
